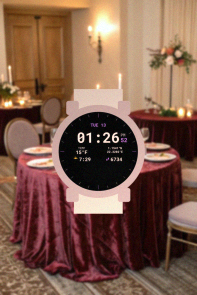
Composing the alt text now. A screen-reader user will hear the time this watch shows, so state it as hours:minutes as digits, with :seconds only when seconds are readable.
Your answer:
1:26
